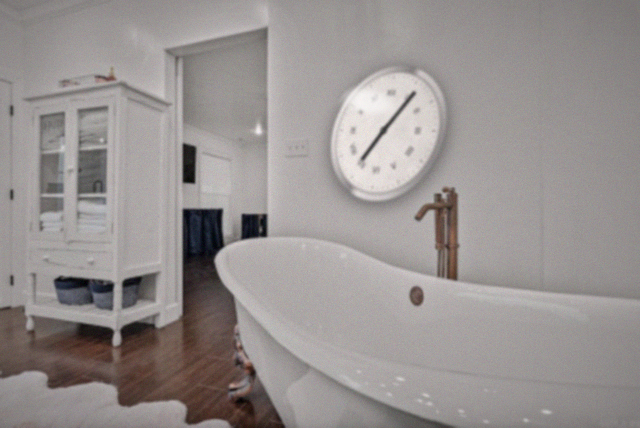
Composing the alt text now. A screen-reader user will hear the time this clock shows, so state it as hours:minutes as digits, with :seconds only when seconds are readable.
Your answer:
7:06
